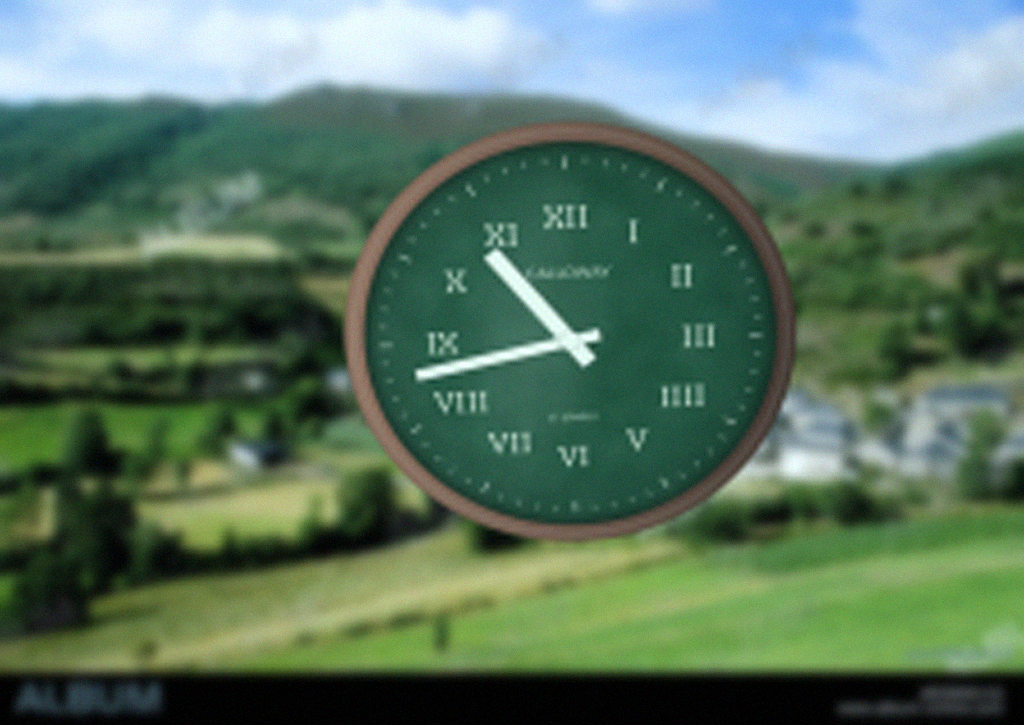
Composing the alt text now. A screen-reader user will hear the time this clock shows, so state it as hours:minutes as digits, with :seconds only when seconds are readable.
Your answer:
10:43
